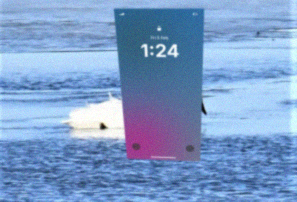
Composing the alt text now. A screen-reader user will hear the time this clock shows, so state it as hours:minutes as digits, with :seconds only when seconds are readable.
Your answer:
1:24
